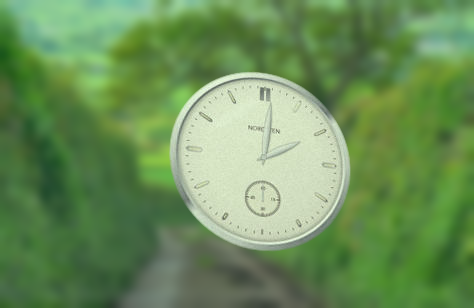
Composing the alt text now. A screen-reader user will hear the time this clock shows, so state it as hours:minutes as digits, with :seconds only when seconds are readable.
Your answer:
2:01
